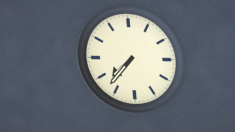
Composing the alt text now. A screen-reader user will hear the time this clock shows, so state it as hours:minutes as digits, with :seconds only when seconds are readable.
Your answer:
7:37
